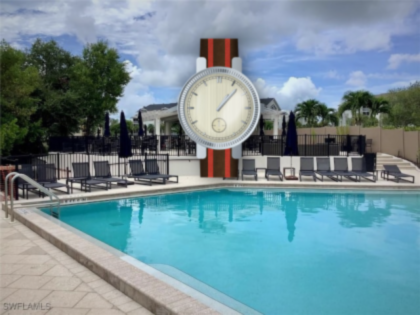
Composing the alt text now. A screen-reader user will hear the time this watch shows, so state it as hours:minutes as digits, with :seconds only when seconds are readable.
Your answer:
1:07
